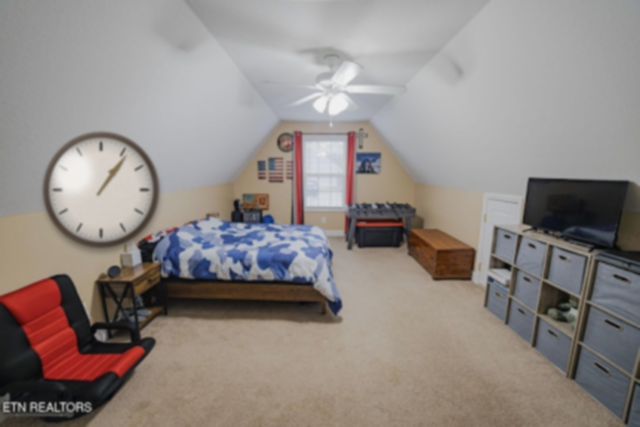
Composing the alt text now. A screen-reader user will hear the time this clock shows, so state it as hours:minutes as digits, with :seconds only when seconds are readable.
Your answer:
1:06
